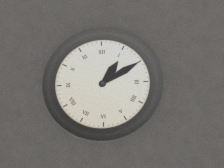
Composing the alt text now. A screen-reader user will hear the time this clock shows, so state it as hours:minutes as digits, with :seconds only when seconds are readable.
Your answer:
1:10
